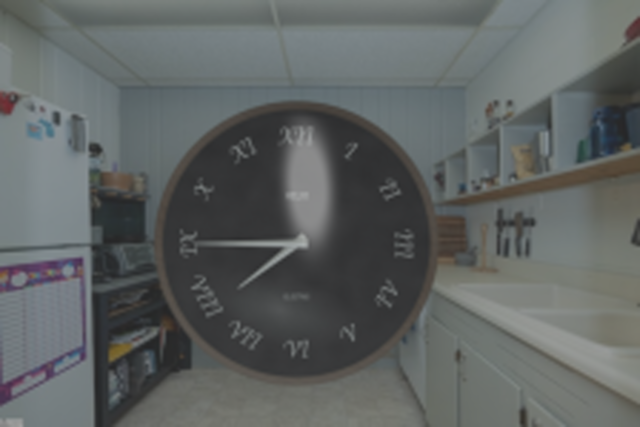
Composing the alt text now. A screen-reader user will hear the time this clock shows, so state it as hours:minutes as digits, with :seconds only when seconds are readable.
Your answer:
7:45
